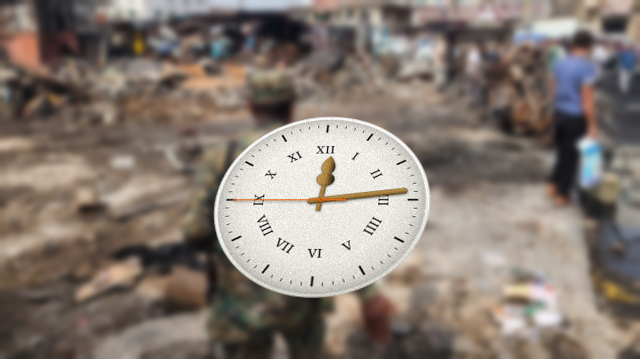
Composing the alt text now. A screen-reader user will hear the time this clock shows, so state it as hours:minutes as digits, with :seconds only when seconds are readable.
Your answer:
12:13:45
